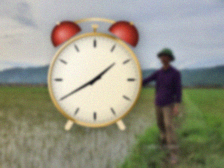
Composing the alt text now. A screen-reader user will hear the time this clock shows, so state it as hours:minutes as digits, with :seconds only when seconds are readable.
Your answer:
1:40
